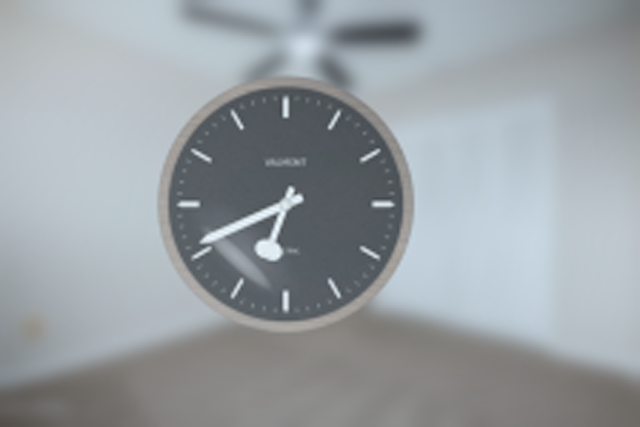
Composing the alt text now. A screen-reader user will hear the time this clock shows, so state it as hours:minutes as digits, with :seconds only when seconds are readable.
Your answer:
6:41
